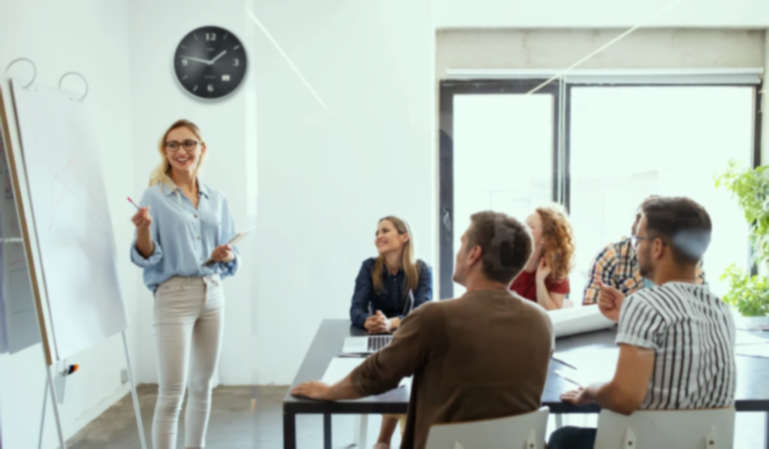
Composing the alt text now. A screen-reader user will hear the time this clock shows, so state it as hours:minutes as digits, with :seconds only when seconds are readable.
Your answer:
1:47
